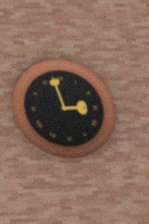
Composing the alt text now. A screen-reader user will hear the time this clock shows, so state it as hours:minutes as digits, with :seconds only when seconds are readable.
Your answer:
2:58
